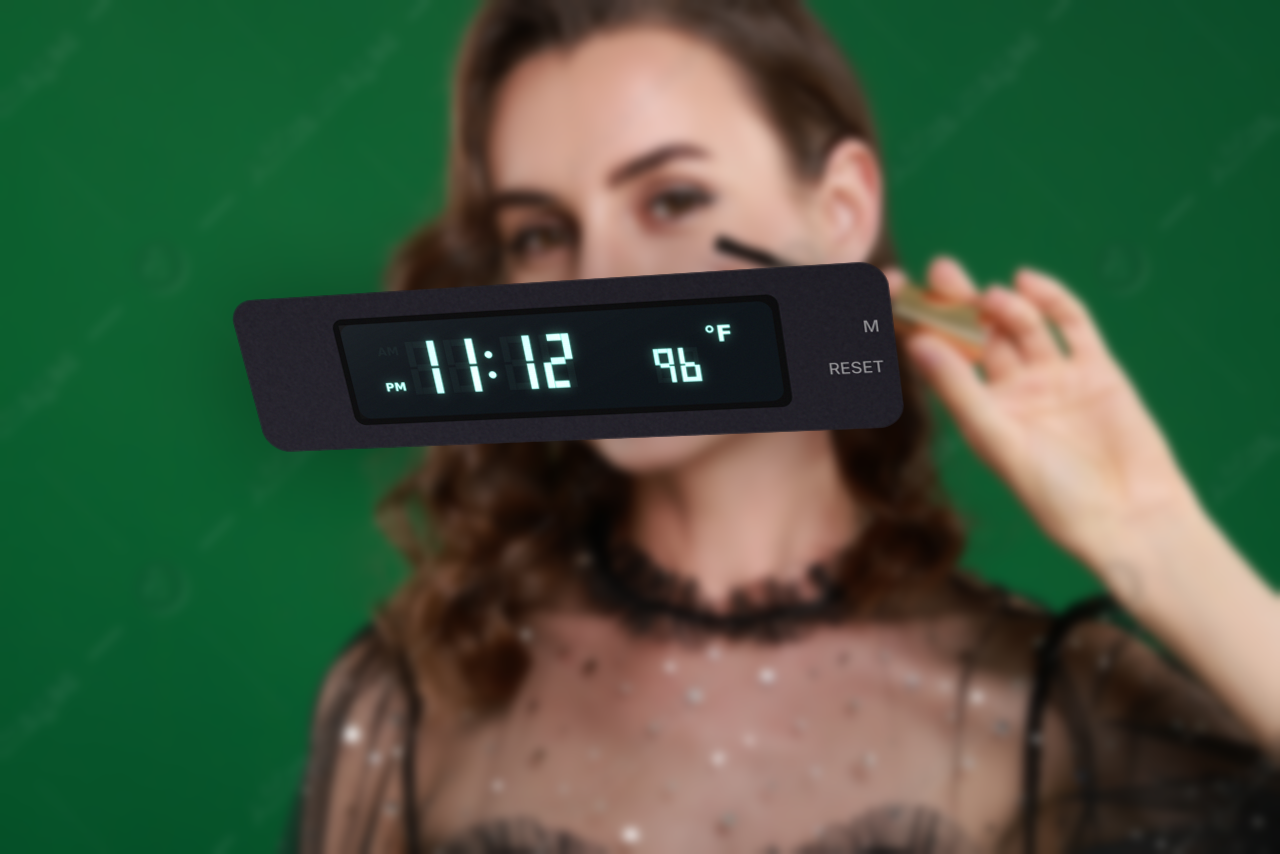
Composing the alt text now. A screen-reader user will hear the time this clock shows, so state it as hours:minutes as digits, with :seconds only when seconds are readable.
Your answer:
11:12
